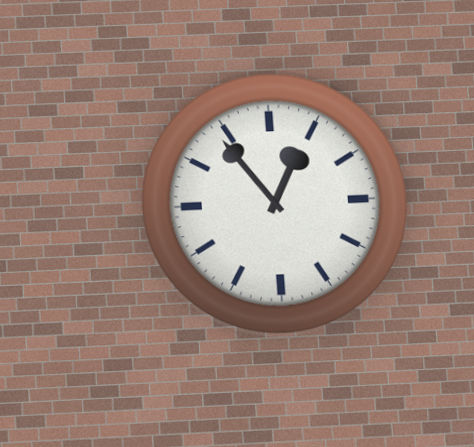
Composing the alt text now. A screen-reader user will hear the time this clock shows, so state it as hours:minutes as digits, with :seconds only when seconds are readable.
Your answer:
12:54
